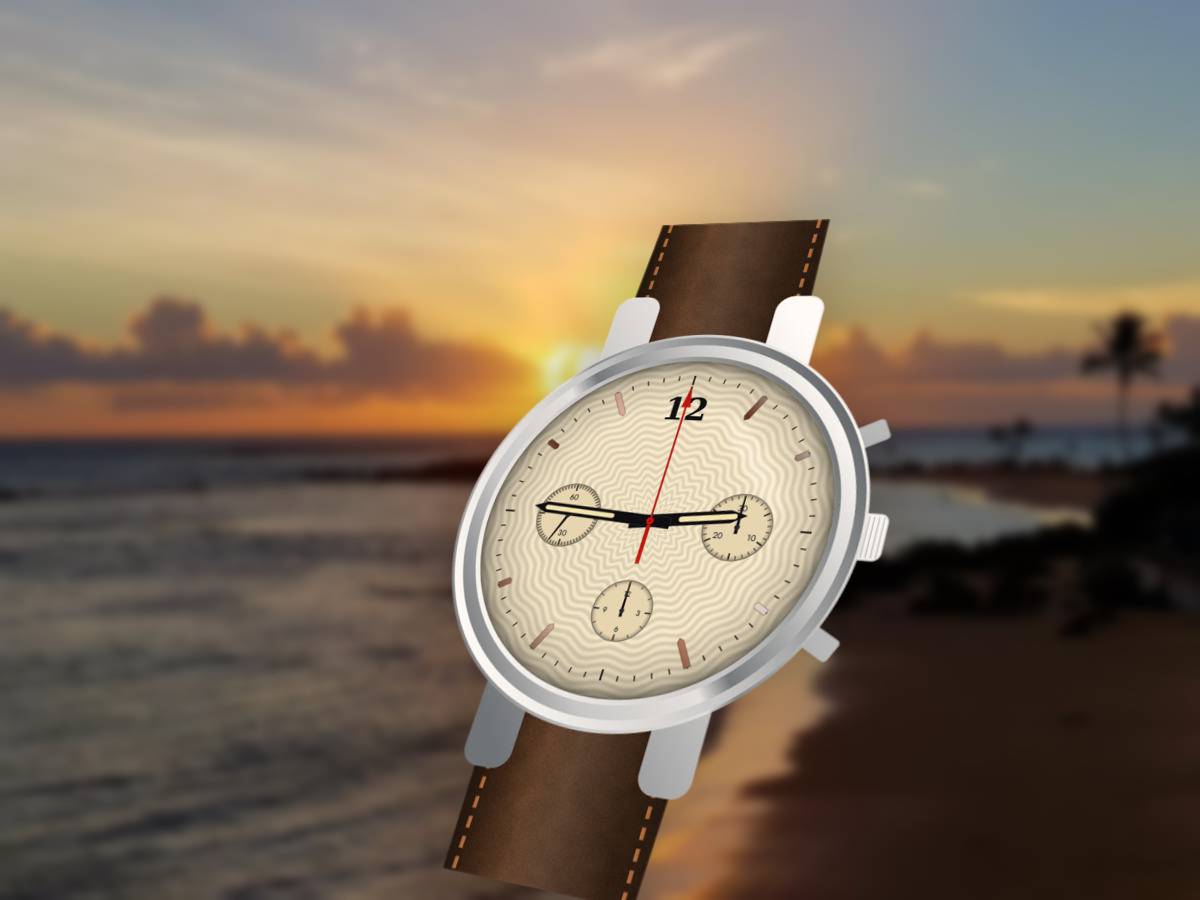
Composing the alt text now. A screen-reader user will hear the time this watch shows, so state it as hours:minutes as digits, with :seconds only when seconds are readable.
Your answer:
2:45:34
